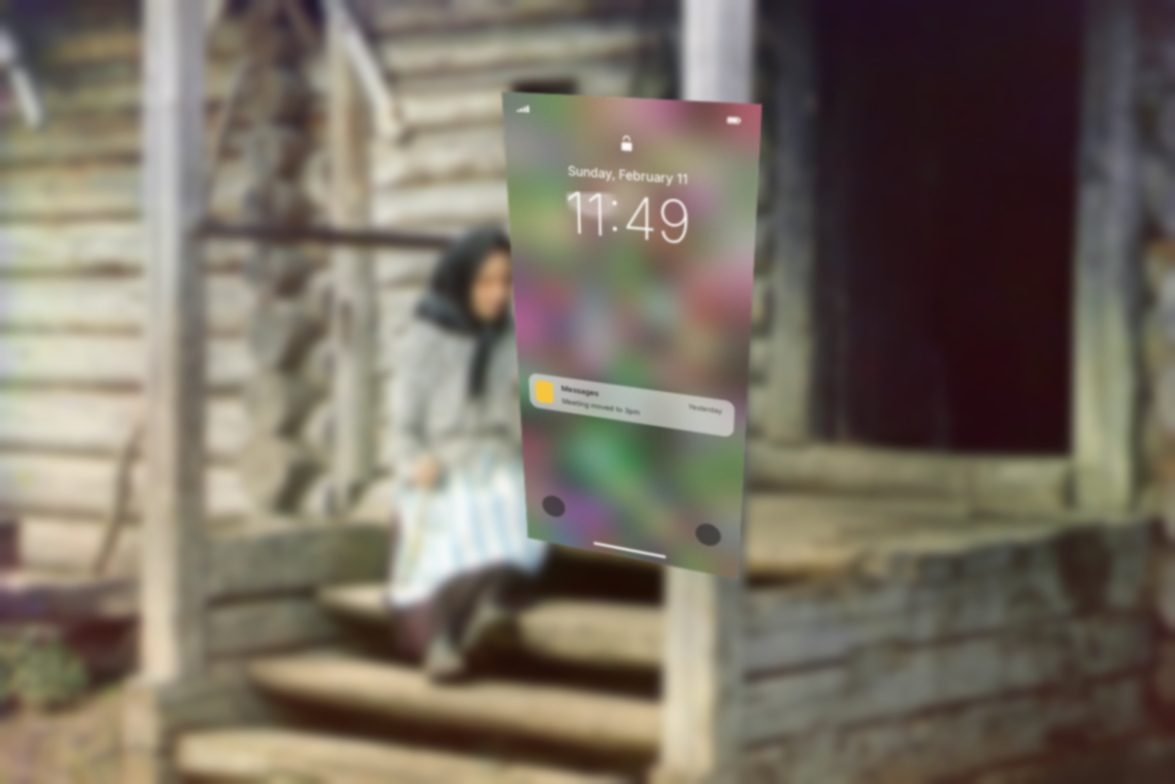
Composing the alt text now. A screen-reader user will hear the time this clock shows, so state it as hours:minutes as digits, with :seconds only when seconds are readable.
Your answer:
11:49
